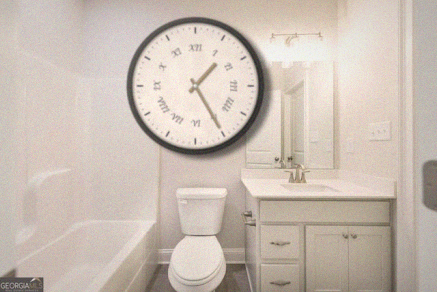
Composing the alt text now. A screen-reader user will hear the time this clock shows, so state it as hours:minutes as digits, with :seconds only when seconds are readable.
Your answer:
1:25
